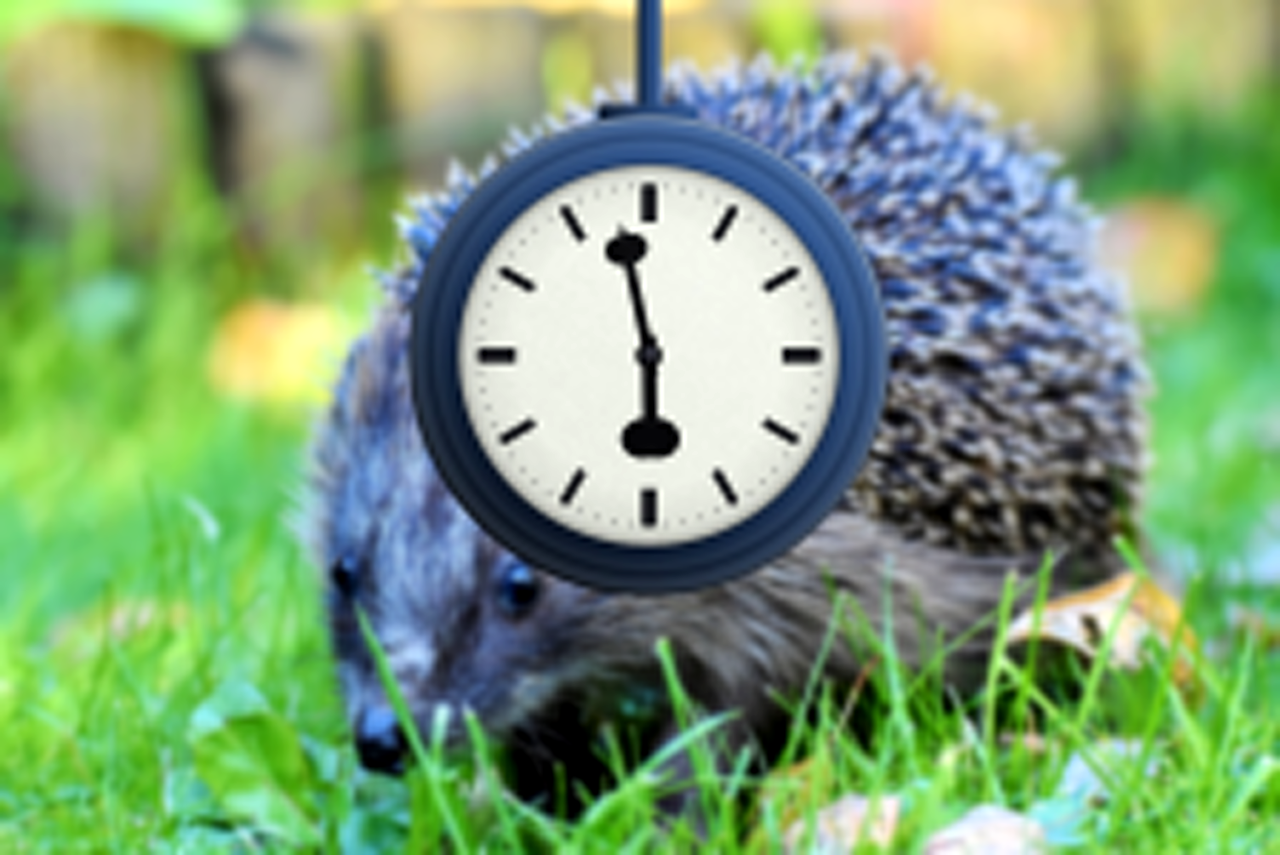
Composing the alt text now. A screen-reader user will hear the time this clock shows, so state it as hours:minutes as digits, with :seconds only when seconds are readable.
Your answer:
5:58
